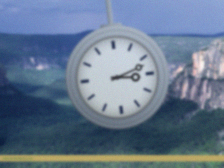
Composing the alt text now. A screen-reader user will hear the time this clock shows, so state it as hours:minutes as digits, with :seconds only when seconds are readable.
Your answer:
3:12
